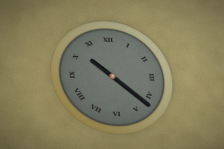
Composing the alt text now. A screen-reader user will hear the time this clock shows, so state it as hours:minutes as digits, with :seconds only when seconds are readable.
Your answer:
10:22
